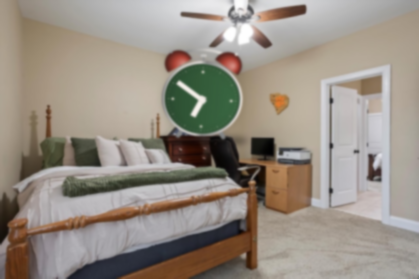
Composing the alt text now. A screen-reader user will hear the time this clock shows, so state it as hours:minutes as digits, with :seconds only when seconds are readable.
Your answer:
6:51
